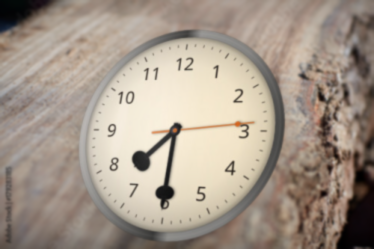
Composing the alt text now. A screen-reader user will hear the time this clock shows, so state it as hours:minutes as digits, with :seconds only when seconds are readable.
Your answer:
7:30:14
